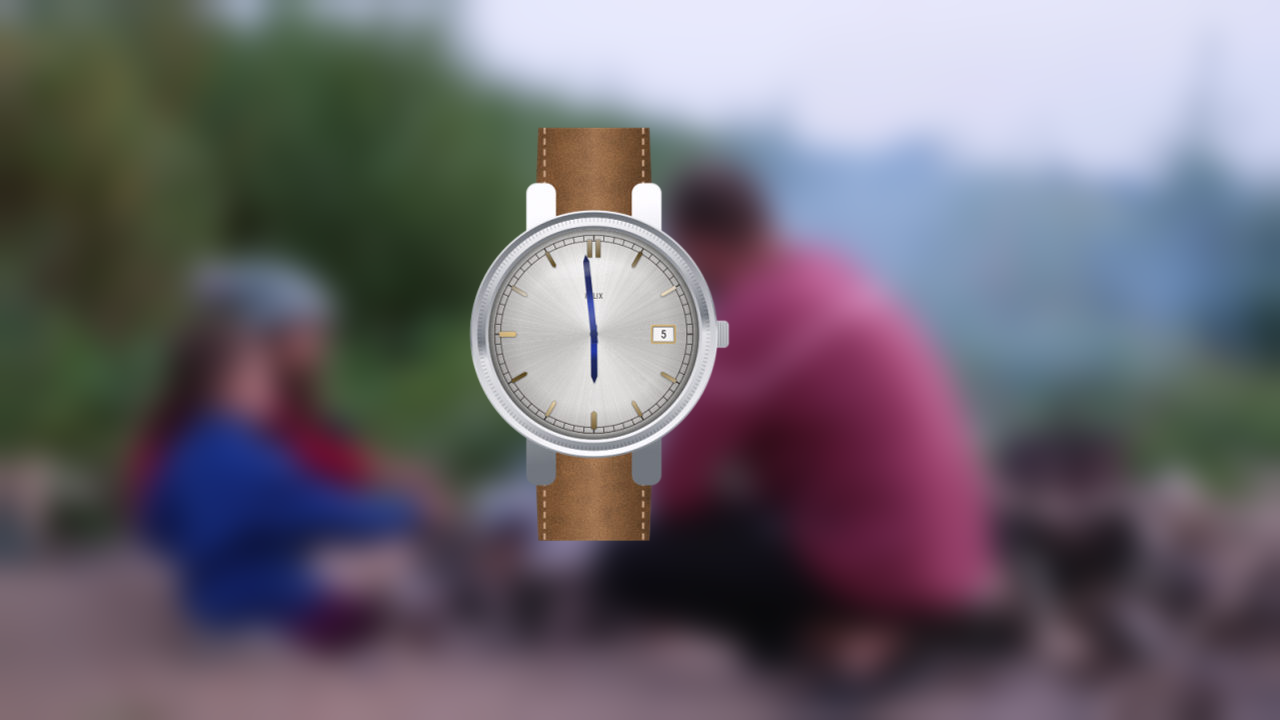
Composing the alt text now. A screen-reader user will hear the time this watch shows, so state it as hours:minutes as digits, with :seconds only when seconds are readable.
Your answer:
5:59
